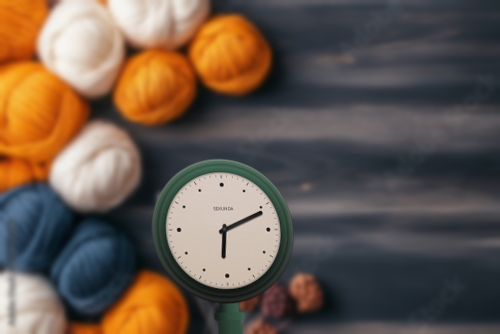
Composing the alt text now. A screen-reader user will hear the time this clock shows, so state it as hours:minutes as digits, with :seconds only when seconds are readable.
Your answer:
6:11
